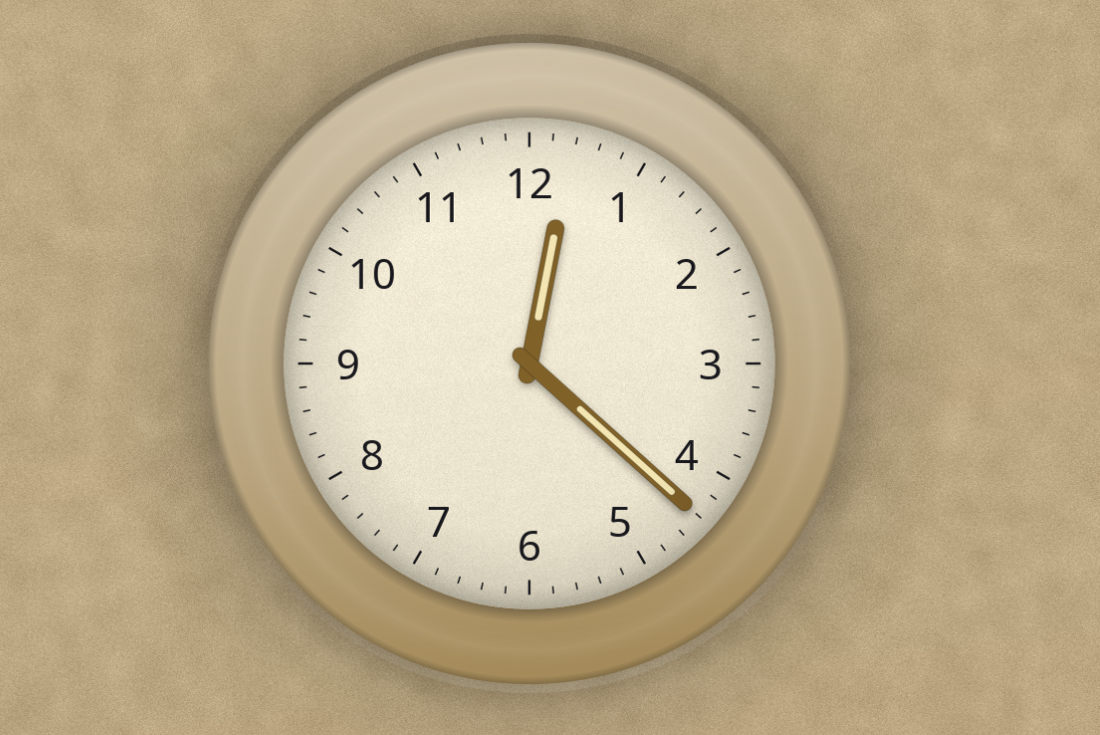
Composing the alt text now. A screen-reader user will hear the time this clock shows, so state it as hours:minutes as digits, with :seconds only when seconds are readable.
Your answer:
12:22
